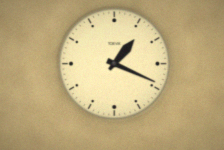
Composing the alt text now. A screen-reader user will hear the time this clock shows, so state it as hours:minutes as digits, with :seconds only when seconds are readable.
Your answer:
1:19
